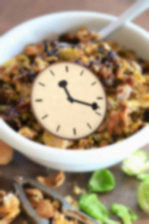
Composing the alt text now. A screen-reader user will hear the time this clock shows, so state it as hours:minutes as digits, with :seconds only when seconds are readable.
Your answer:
11:18
